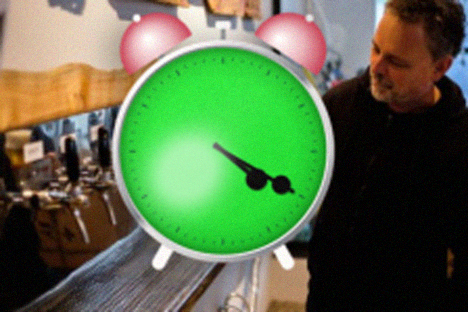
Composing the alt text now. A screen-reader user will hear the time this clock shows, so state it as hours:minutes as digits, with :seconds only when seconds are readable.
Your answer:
4:20
